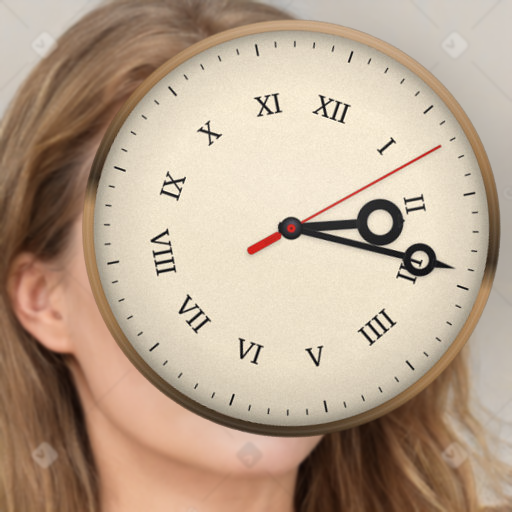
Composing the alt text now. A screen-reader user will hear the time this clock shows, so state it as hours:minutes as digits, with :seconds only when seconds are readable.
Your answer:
2:14:07
